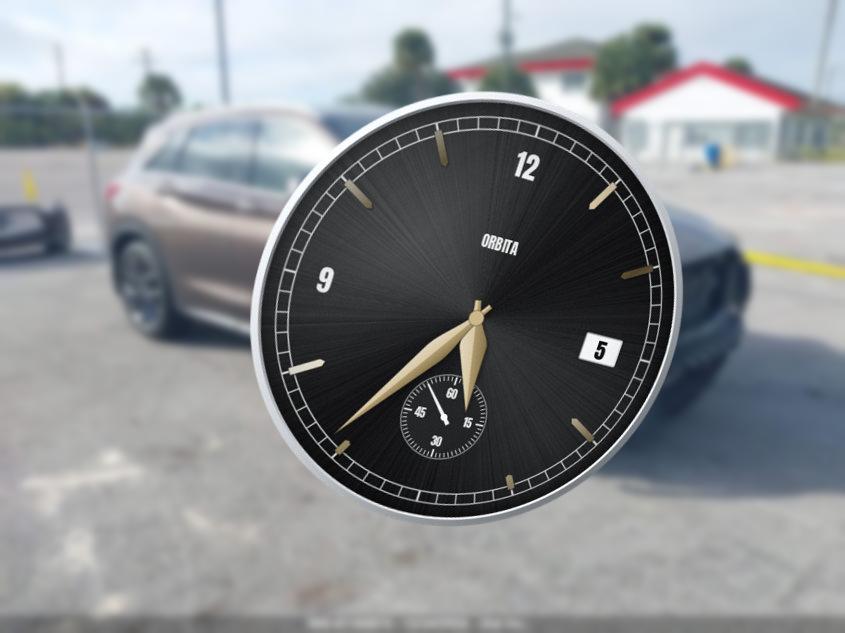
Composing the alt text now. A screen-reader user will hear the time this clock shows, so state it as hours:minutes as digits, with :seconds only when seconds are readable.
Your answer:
5:35:53
